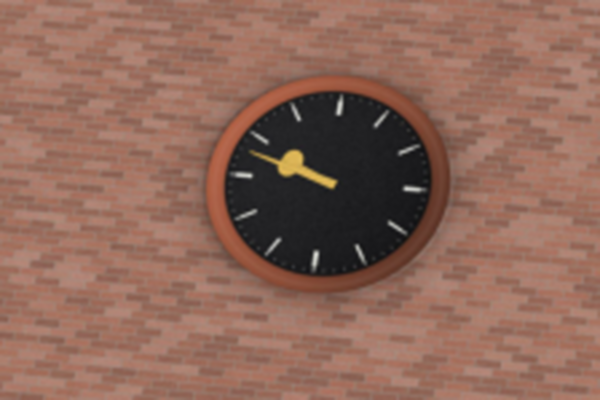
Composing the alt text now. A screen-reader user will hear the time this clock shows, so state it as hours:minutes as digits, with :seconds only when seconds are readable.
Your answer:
9:48
